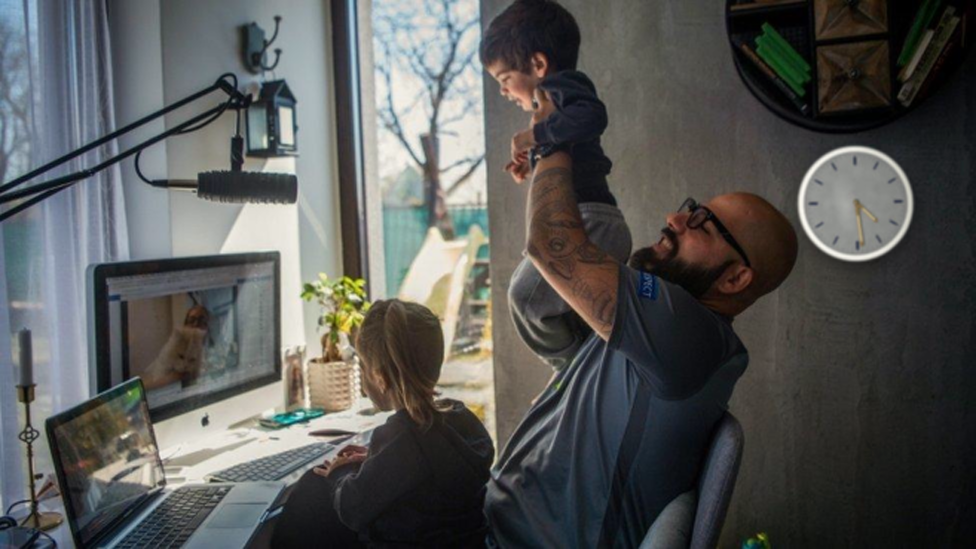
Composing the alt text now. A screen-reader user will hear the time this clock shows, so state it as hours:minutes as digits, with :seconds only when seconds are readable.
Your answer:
4:29
